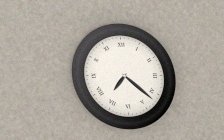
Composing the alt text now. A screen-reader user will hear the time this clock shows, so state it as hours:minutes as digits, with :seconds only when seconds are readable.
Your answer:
7:22
